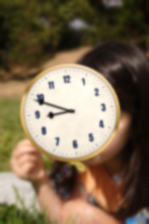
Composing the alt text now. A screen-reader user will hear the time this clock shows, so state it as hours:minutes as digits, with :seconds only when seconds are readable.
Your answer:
8:49
